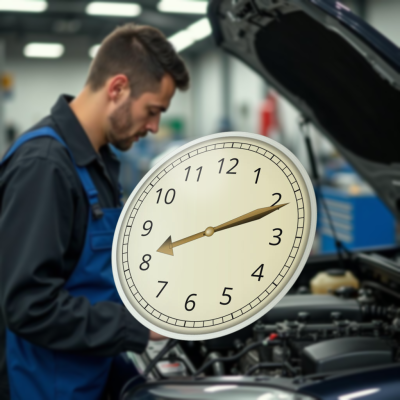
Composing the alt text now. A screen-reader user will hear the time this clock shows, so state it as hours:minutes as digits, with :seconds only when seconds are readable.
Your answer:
8:11
